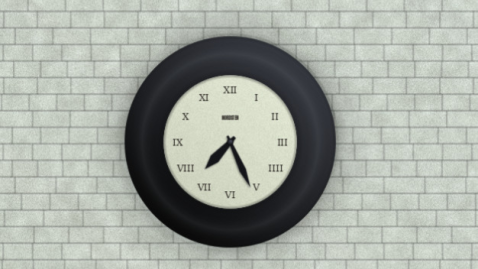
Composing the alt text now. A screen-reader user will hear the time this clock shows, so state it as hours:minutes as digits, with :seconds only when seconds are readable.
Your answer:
7:26
